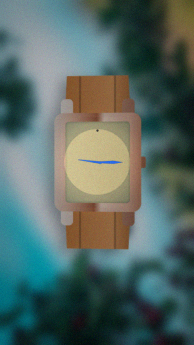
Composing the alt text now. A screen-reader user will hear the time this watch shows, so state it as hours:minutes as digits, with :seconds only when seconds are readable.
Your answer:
9:15
